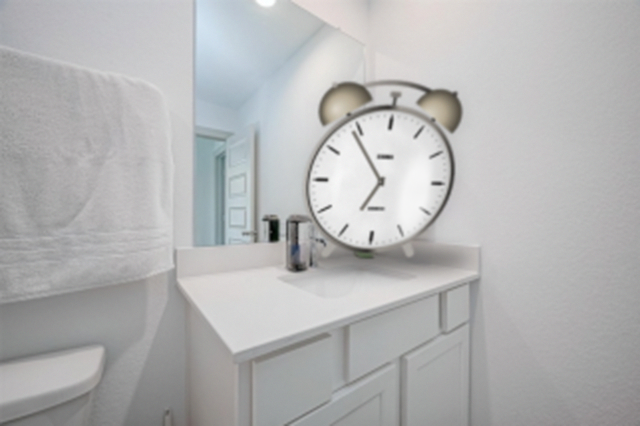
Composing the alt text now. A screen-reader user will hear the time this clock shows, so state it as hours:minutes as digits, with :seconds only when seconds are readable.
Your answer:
6:54
